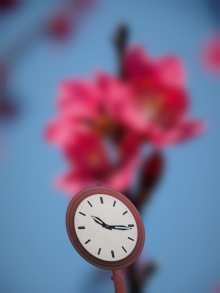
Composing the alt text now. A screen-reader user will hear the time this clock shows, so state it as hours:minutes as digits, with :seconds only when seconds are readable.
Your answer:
10:16
